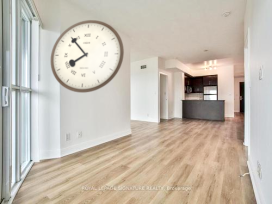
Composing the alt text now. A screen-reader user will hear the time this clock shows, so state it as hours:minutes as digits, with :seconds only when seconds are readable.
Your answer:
7:53
